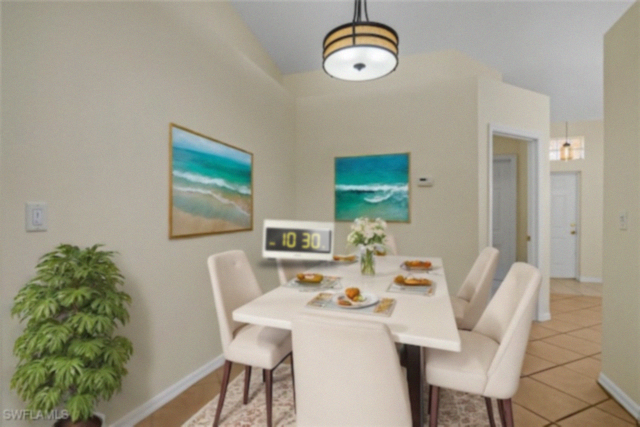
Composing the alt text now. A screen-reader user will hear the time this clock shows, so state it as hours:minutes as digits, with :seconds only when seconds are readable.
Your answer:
10:30
